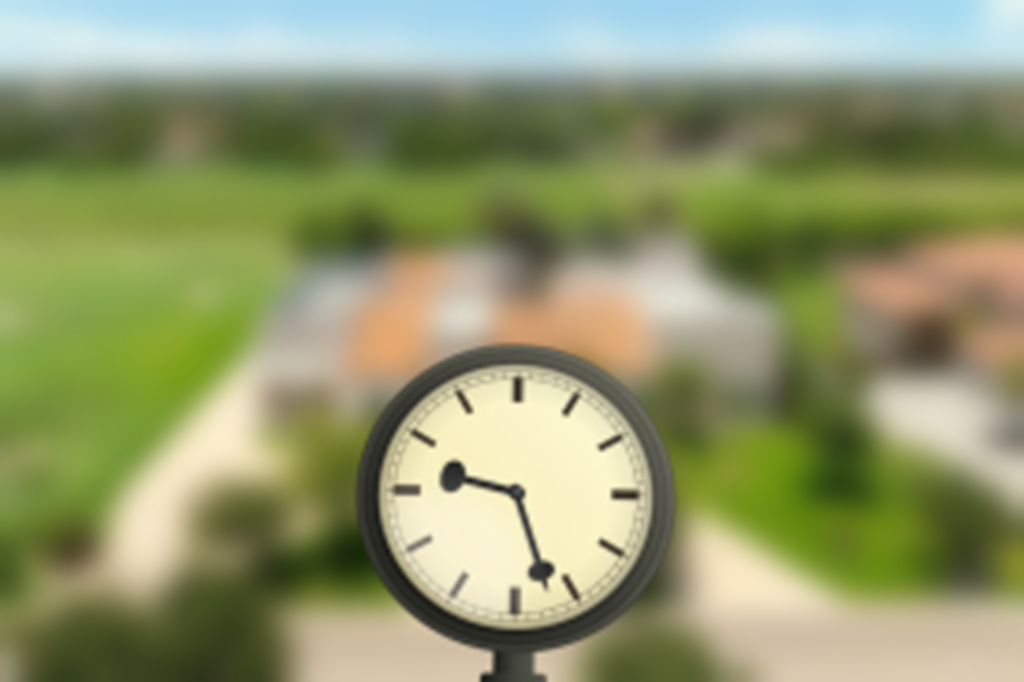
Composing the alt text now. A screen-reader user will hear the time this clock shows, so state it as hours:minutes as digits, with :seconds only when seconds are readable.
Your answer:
9:27
